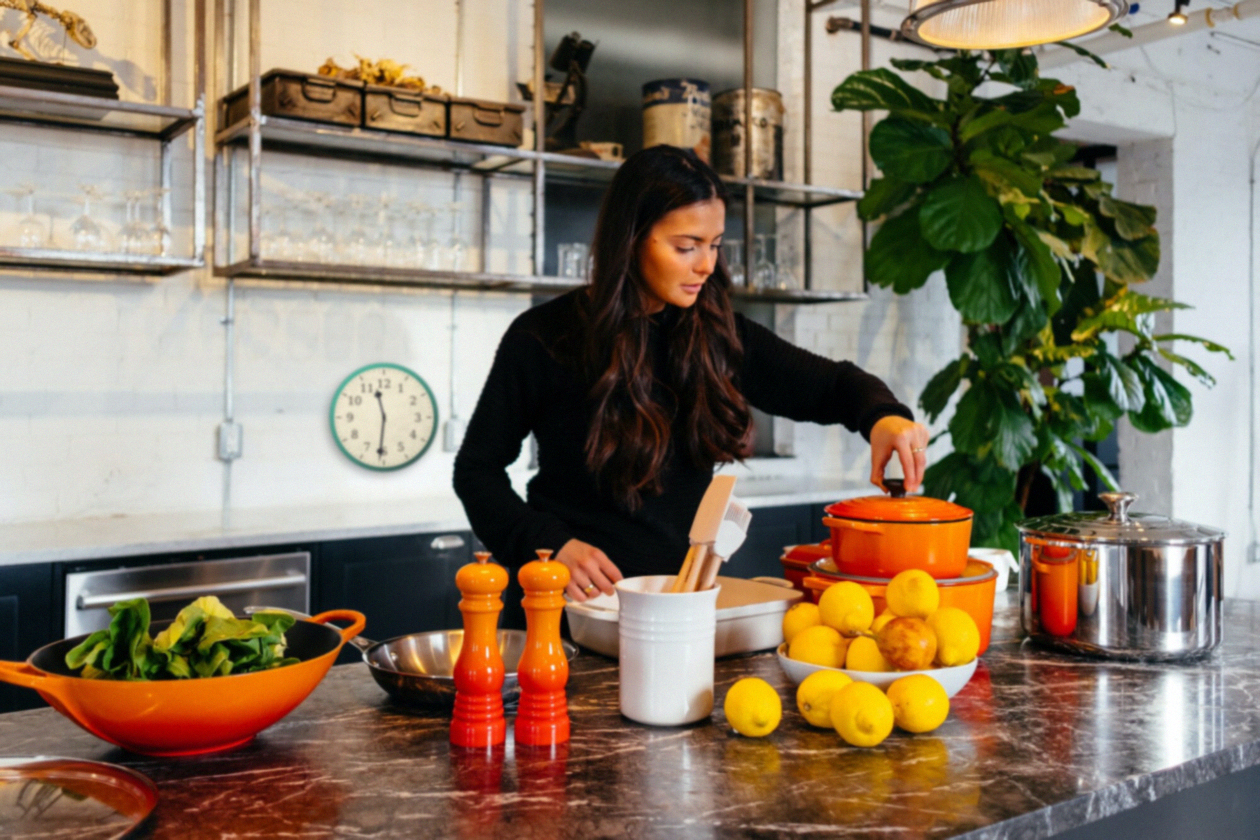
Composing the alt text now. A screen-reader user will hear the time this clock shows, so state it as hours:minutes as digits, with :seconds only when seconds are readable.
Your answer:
11:31
